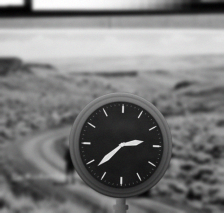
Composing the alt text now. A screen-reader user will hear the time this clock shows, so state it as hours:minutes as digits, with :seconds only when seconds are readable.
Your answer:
2:38
